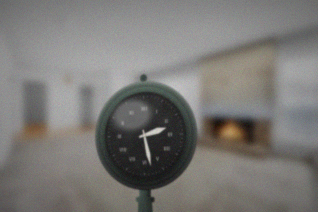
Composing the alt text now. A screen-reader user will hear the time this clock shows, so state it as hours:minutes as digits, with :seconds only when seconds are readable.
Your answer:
2:28
